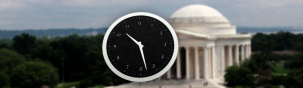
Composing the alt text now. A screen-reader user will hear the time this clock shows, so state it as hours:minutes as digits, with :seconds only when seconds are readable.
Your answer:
10:28
